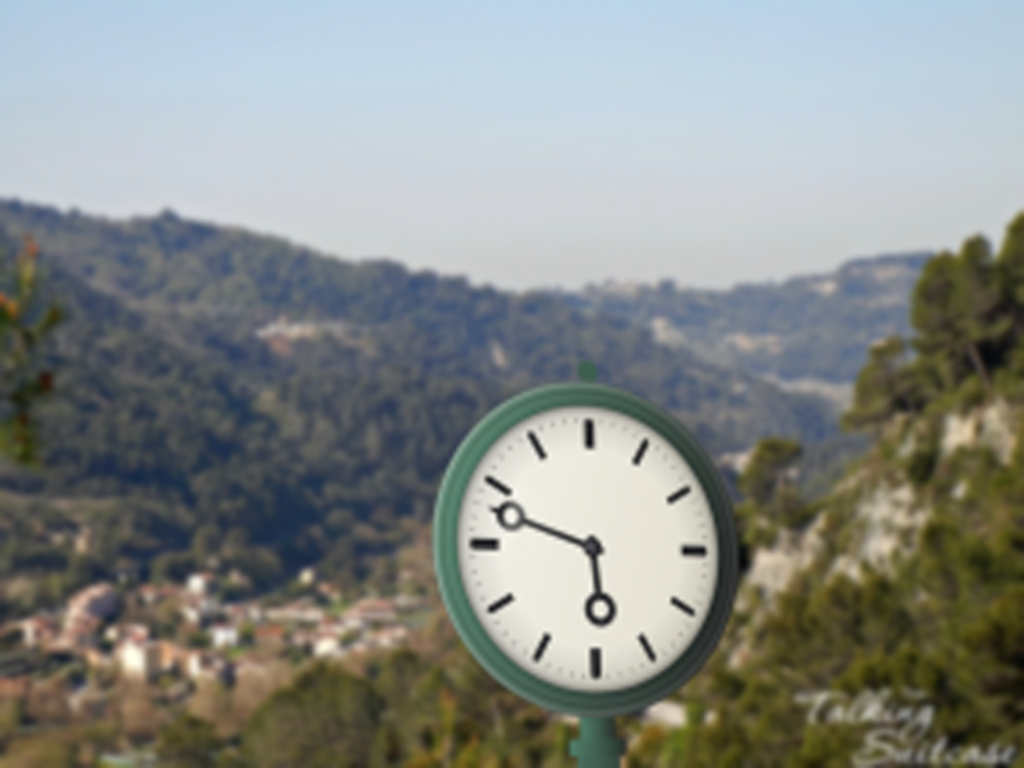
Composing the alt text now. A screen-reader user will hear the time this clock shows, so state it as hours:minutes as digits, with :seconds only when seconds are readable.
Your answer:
5:48
